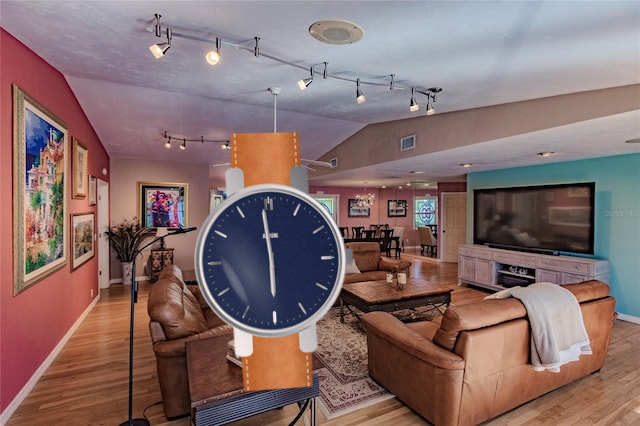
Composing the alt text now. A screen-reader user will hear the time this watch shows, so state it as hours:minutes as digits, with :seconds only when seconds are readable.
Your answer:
5:59
